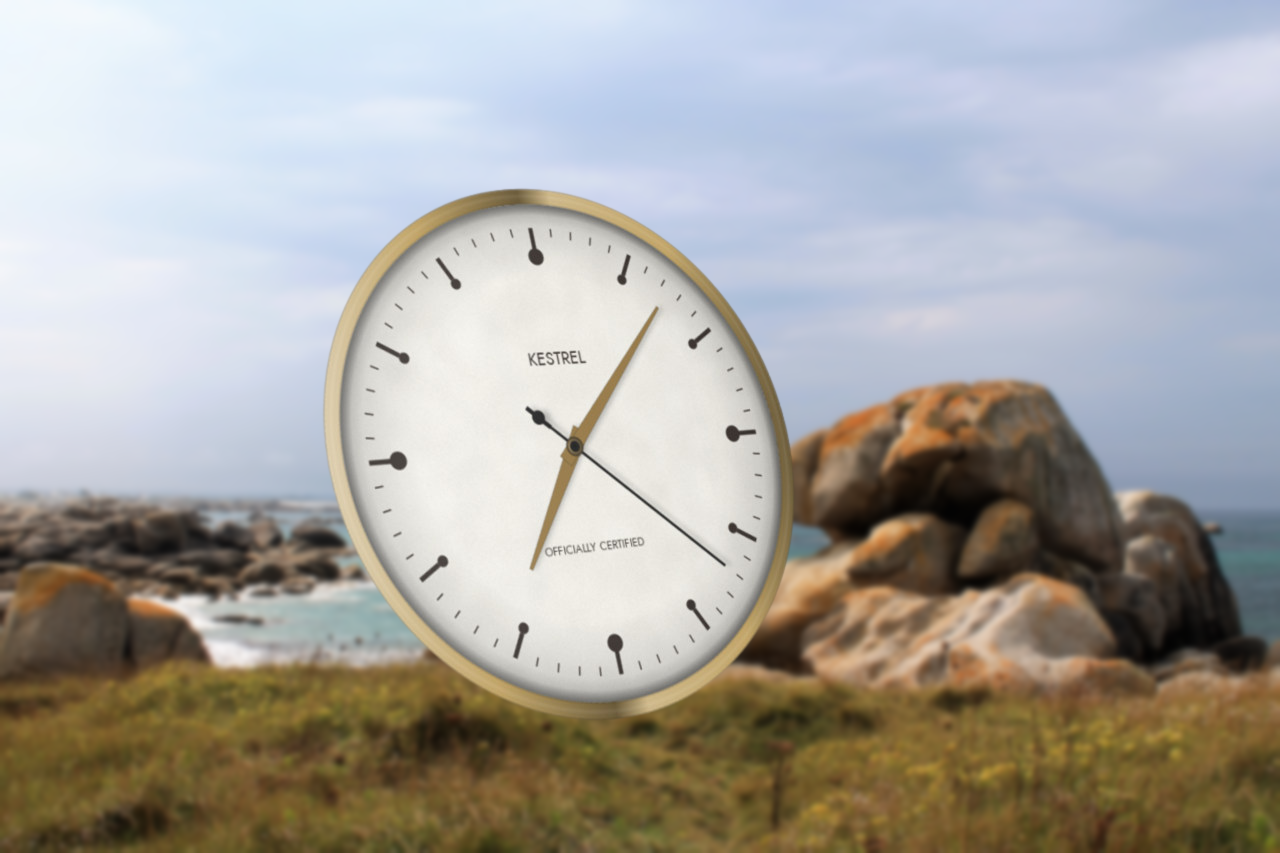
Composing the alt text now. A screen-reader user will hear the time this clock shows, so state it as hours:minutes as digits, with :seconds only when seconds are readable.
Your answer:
7:07:22
